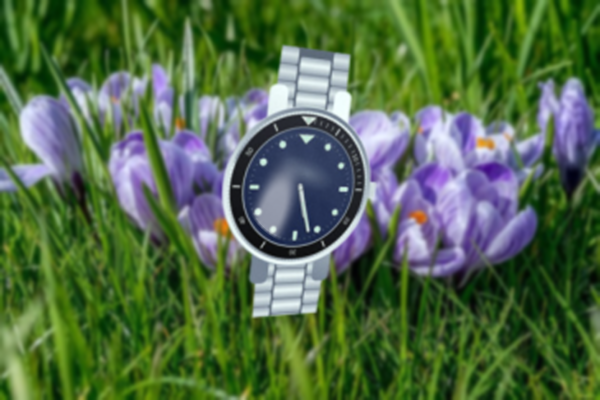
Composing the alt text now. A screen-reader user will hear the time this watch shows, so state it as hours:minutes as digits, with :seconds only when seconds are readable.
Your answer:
5:27
